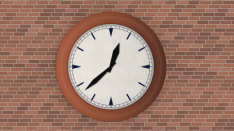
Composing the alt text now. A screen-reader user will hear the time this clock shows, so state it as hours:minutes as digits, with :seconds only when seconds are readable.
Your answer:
12:38
